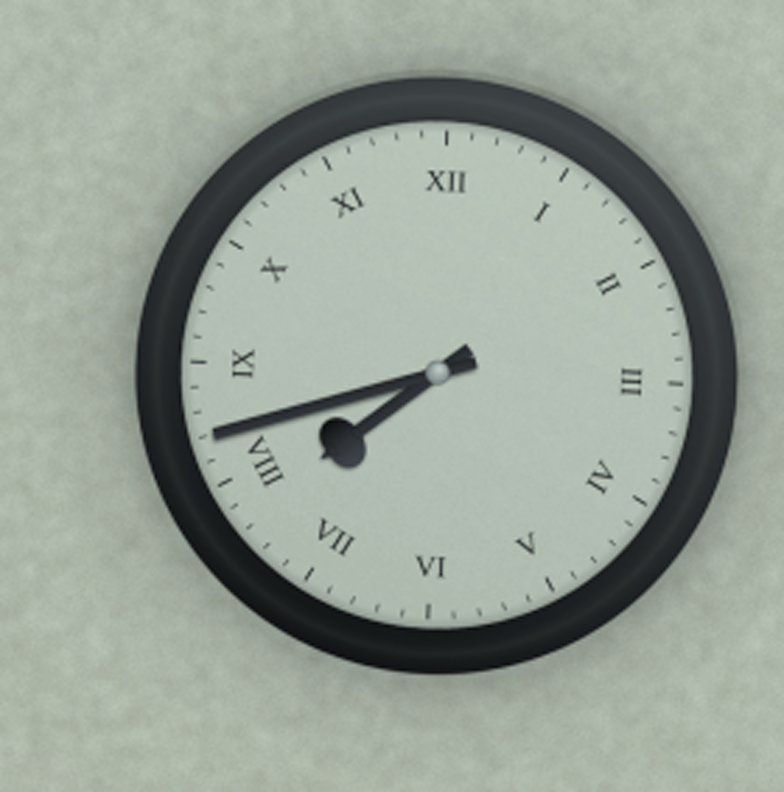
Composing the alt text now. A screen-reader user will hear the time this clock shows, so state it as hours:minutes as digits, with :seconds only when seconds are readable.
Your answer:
7:42
